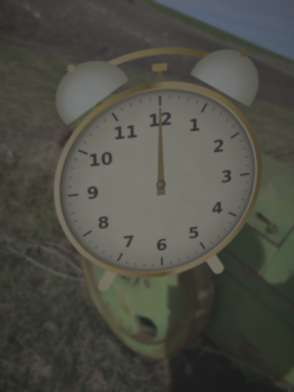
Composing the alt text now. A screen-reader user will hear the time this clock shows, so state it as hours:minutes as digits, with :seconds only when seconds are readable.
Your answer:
12:00
